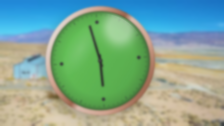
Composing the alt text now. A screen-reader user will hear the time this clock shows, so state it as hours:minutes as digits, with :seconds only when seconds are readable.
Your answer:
5:58
